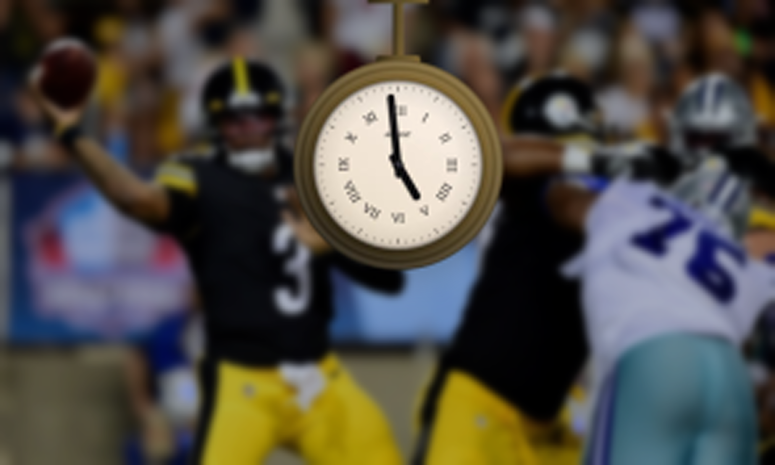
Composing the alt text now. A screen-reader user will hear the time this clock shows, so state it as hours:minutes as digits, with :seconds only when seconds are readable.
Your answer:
4:59
